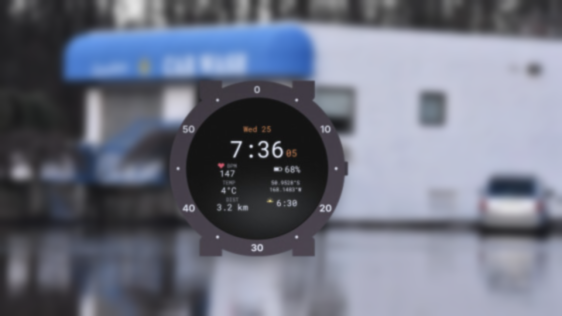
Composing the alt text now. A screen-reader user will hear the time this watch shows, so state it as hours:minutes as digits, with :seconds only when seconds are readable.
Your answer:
7:36
